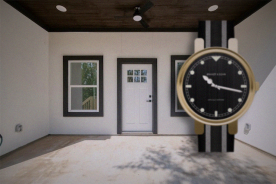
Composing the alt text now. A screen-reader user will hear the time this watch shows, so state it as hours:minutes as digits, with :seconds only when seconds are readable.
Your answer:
10:17
